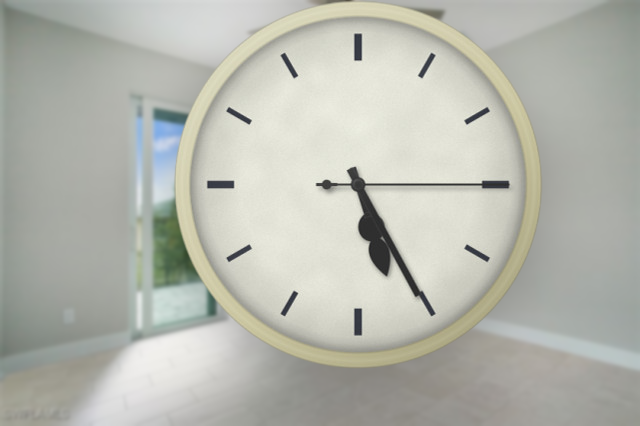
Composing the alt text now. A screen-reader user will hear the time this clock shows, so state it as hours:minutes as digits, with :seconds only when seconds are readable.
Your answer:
5:25:15
